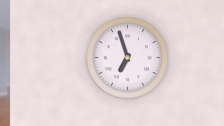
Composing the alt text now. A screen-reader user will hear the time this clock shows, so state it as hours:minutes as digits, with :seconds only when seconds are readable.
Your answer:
6:57
